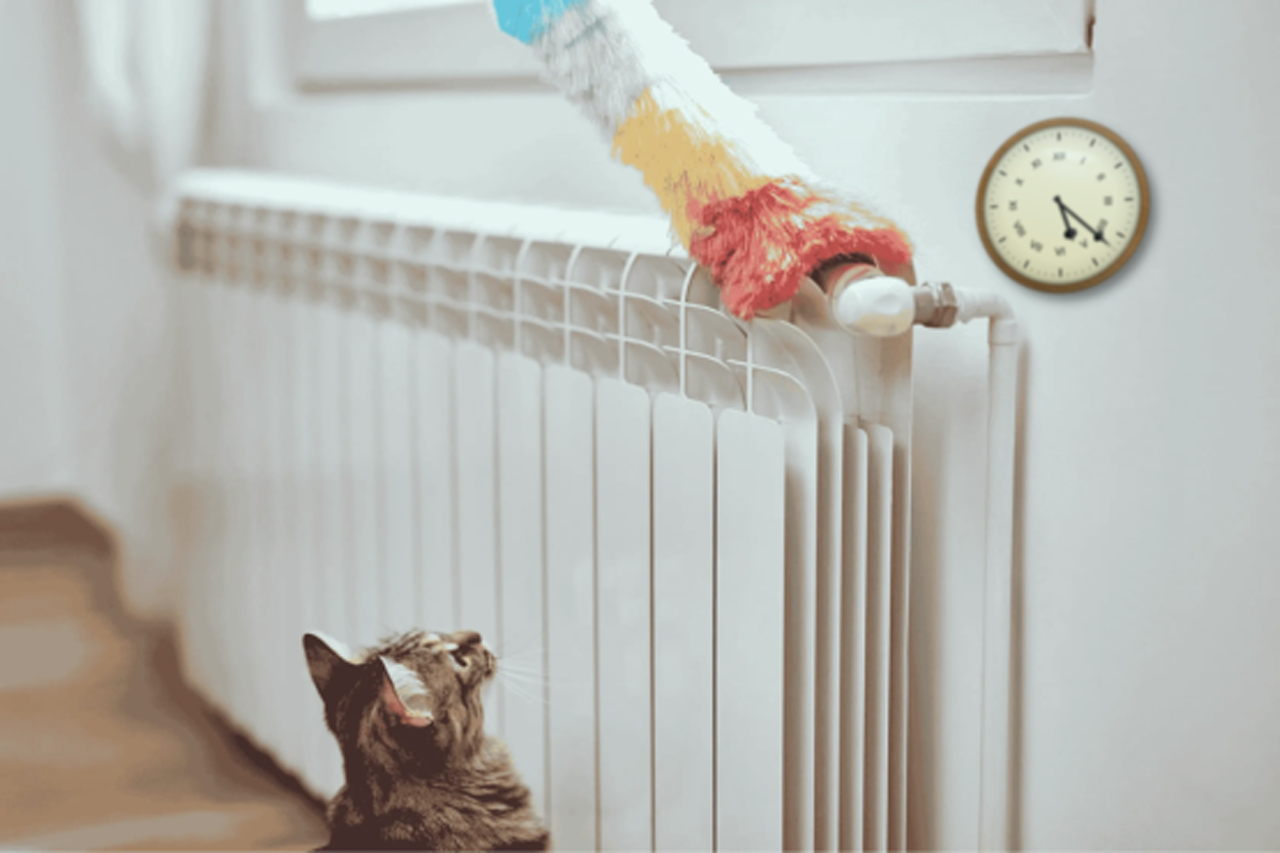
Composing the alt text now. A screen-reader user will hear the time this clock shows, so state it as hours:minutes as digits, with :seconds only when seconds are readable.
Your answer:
5:22
